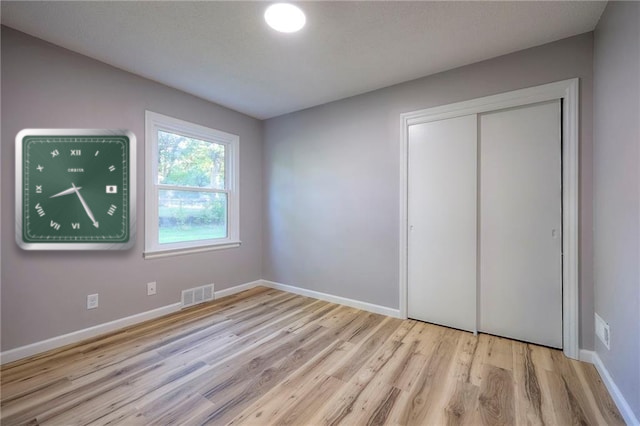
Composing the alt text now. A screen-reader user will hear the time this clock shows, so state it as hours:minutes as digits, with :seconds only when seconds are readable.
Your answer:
8:25
